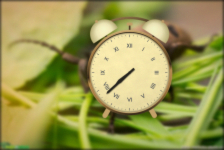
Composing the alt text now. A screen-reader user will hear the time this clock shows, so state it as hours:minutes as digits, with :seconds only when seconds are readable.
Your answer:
7:38
